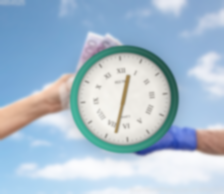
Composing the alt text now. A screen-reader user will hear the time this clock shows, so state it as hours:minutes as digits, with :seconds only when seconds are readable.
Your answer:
12:33
